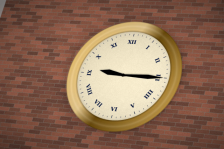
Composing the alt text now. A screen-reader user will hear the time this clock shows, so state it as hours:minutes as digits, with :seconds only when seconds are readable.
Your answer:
9:15
